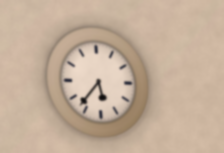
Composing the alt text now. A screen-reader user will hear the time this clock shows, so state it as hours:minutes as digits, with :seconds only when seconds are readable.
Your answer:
5:37
